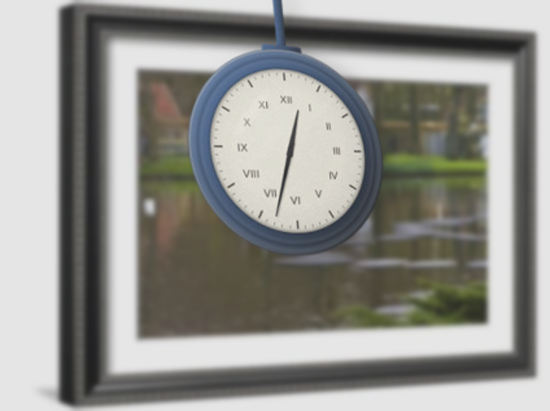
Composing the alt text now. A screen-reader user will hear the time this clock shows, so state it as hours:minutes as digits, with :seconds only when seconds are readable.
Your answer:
12:33
